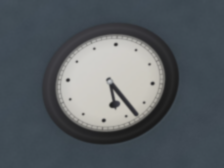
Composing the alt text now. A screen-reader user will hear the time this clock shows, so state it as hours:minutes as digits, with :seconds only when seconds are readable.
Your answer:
5:23
